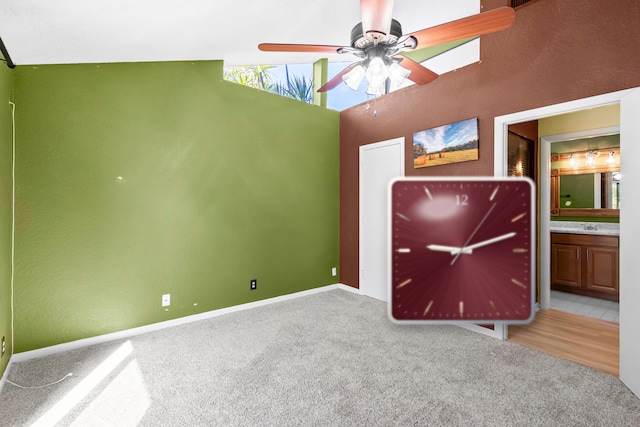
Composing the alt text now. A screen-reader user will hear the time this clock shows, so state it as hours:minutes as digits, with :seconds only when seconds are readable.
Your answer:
9:12:06
